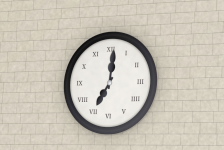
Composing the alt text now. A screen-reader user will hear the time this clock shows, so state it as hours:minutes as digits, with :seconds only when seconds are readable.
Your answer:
7:01
